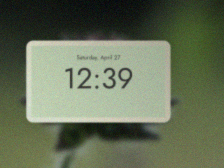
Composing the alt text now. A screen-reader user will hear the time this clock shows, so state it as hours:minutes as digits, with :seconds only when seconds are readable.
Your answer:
12:39
